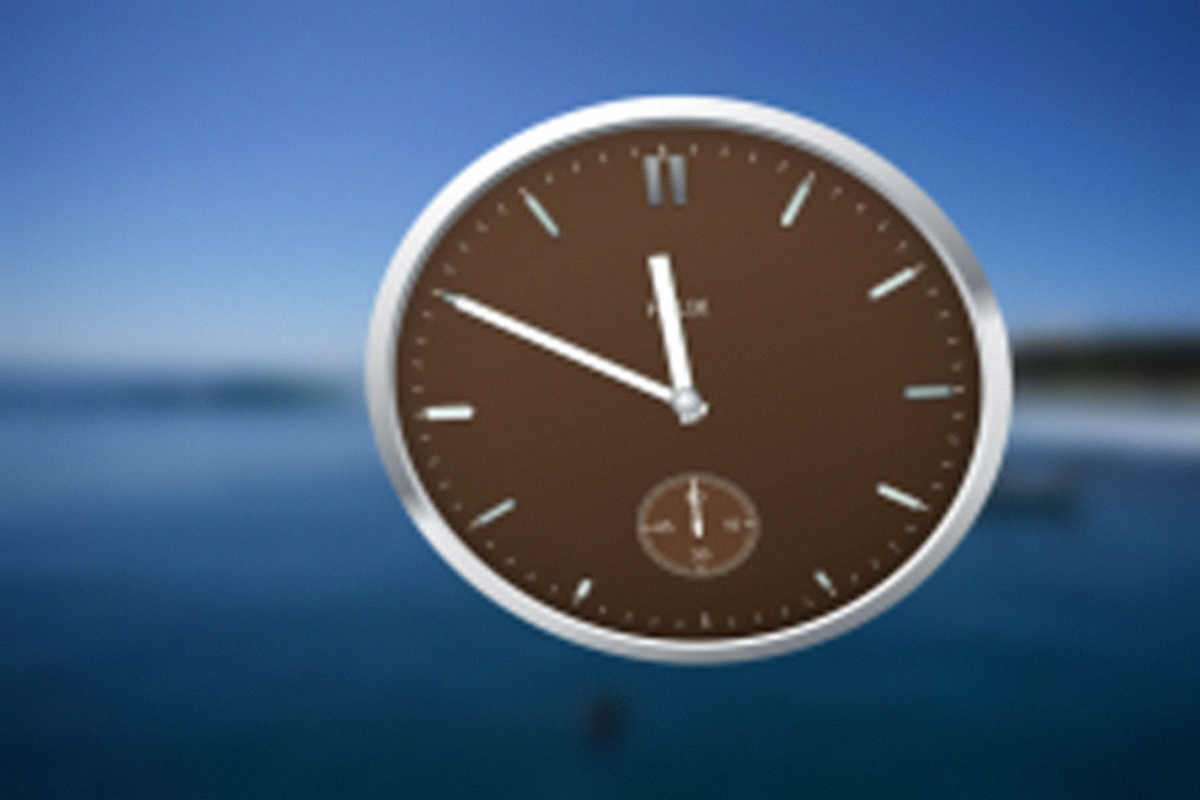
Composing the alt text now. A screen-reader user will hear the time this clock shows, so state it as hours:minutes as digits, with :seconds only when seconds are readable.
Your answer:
11:50
